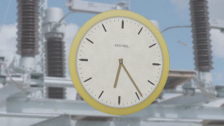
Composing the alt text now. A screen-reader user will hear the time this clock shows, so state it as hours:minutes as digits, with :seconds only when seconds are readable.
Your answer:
6:24
